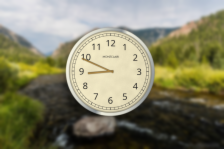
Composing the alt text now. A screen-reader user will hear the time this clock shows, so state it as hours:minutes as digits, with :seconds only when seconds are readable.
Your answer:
8:49
